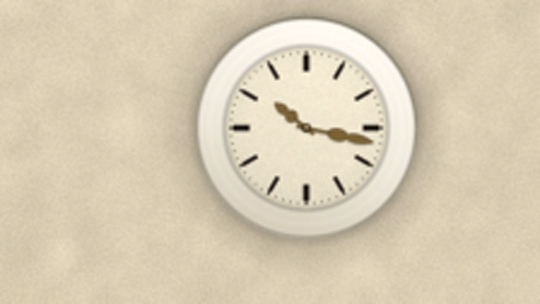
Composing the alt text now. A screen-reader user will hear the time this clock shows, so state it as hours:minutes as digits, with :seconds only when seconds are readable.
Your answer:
10:17
